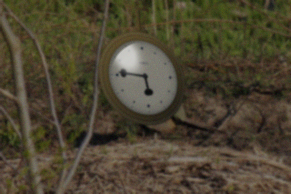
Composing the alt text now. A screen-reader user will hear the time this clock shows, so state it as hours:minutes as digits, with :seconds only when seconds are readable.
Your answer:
5:46
